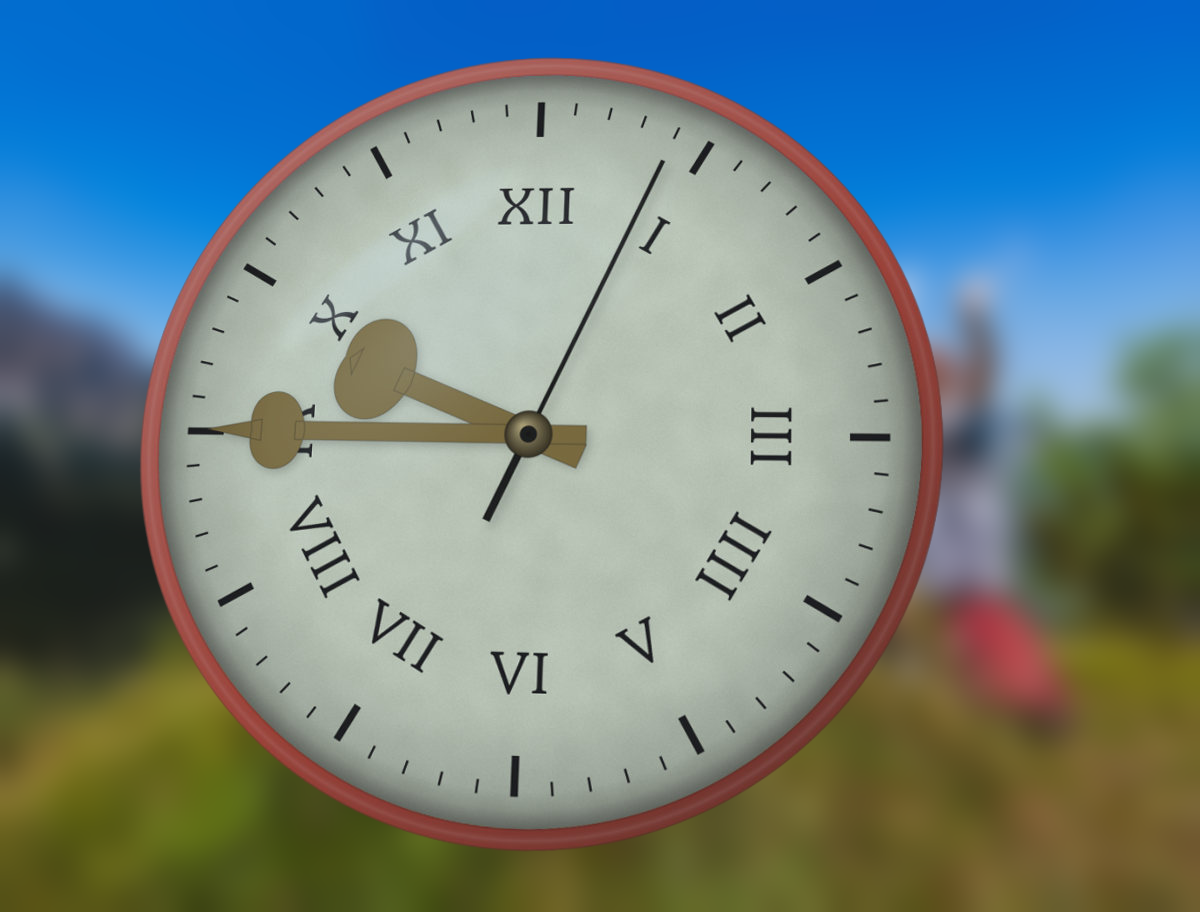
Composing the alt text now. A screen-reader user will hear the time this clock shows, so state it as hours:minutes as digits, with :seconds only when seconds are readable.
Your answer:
9:45:04
